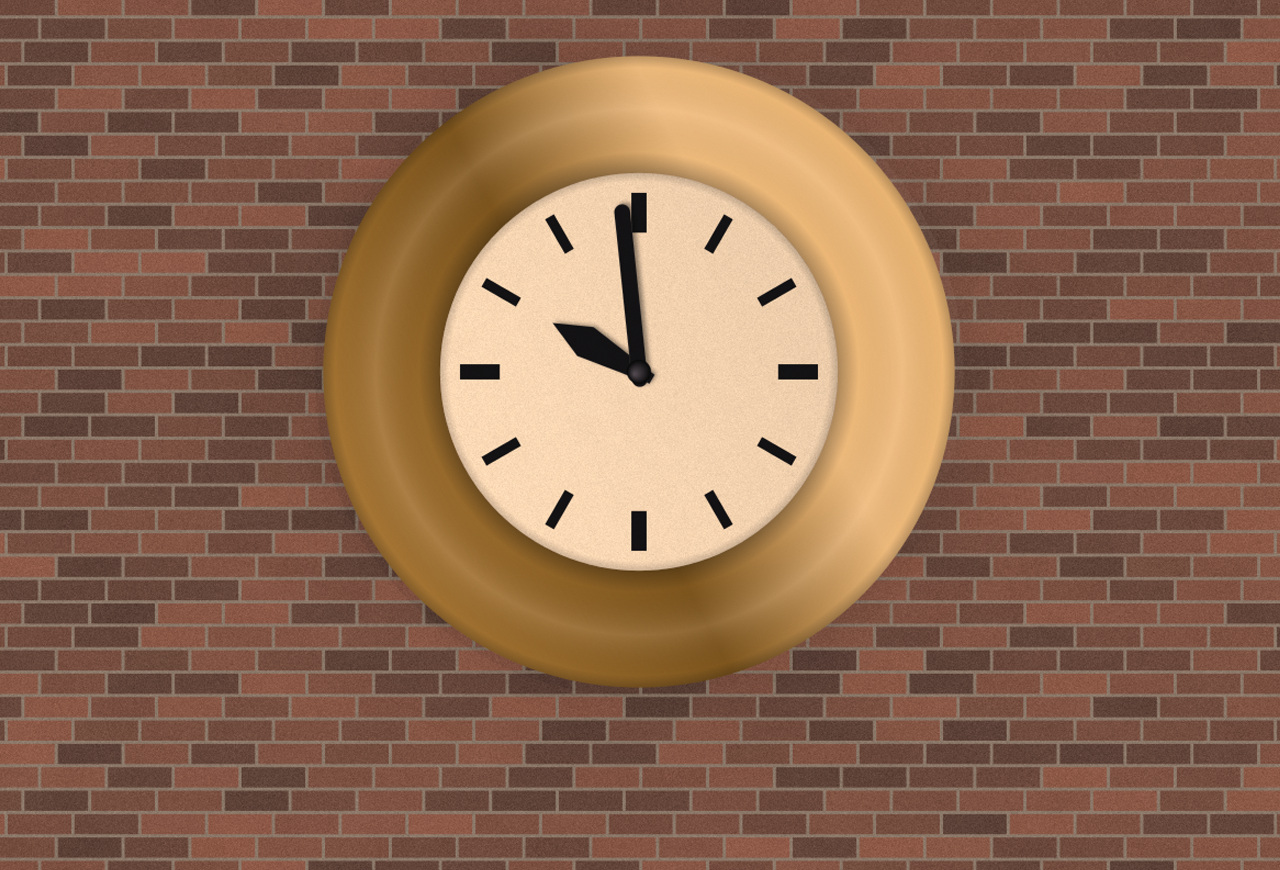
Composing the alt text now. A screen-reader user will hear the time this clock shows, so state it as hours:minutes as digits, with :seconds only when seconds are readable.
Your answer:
9:59
